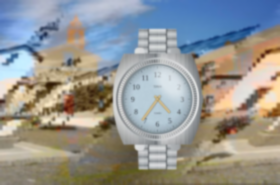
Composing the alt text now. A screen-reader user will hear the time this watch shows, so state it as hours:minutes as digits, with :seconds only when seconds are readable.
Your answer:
4:36
